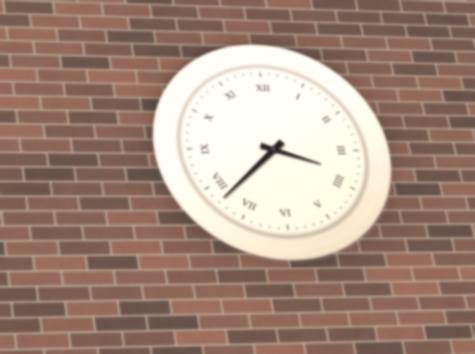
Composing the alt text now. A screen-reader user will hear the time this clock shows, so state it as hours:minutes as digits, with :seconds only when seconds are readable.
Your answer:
3:38
